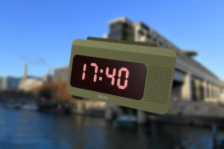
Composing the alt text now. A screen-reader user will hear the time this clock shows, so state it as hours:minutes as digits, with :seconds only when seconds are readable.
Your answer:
17:40
